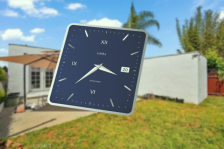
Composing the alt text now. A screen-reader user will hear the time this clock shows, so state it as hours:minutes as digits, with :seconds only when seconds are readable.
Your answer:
3:37
